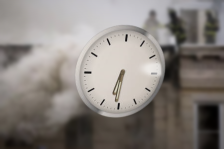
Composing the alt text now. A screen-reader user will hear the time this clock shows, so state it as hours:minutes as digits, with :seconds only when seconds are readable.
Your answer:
6:31
